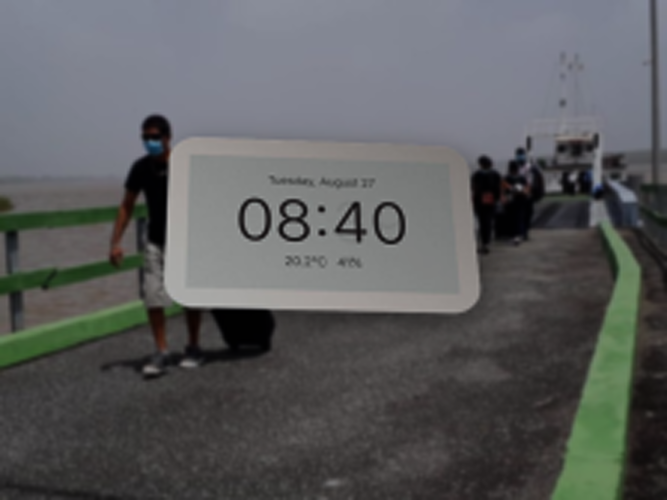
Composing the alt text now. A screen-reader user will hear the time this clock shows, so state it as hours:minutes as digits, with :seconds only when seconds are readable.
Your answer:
8:40
